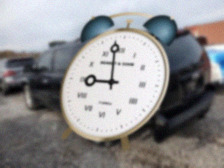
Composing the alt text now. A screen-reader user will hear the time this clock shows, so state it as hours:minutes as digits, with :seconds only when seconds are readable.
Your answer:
8:58
